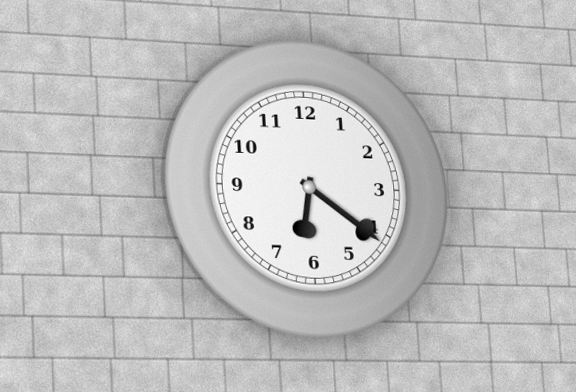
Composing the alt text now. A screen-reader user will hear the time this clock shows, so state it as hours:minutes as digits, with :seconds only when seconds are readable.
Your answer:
6:21
